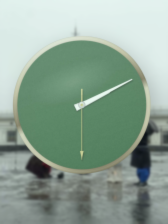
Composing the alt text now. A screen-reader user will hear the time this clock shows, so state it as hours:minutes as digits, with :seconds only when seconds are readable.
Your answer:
2:10:30
